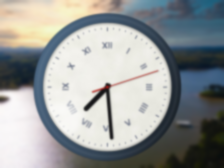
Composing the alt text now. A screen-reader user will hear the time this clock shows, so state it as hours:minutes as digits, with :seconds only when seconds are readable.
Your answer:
7:29:12
